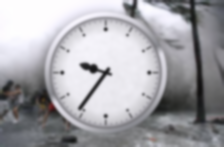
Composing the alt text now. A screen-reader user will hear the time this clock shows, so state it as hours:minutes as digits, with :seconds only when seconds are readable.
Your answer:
9:36
